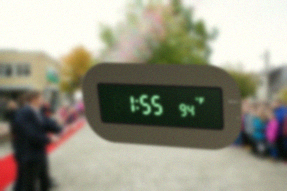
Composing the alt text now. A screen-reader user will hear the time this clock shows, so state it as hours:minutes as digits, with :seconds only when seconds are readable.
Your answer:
1:55
